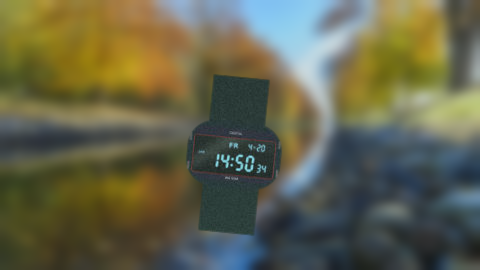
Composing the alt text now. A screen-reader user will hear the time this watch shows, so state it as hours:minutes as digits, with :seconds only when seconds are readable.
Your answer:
14:50
